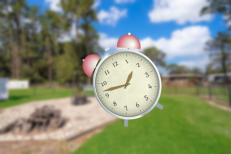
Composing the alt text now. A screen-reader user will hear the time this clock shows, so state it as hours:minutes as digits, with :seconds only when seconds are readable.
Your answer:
1:47
